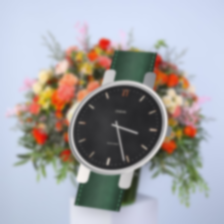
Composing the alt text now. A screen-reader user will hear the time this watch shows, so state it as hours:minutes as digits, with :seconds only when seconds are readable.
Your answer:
3:26
